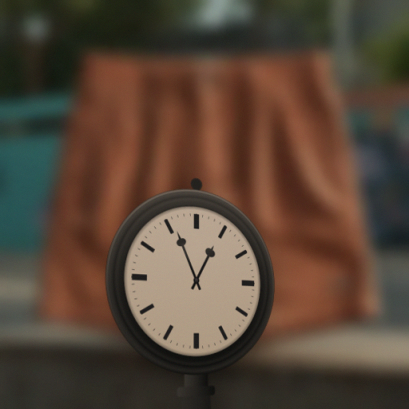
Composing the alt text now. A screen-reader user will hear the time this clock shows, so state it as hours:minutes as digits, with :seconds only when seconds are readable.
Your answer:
12:56
